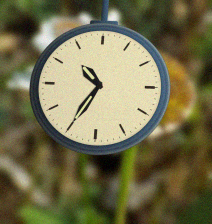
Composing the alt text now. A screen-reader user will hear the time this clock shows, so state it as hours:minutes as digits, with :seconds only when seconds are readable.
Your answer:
10:35
